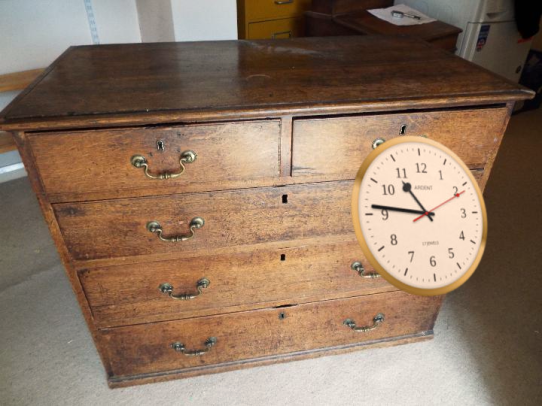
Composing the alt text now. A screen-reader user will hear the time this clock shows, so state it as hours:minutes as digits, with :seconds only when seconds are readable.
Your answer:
10:46:11
